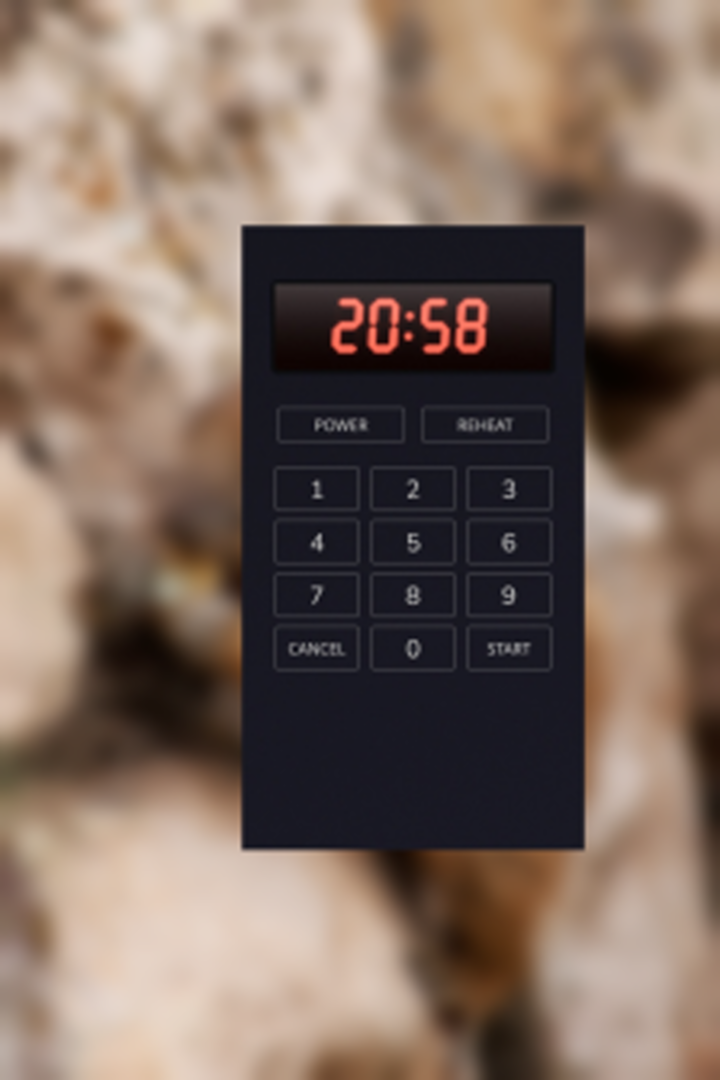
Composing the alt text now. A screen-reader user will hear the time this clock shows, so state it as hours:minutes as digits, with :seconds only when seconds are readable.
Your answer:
20:58
